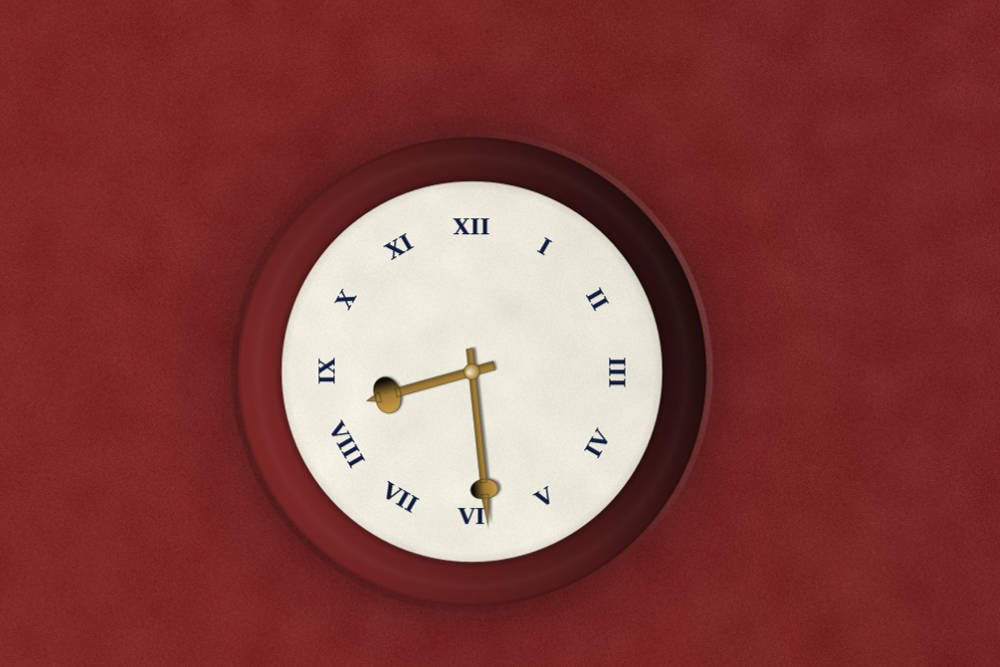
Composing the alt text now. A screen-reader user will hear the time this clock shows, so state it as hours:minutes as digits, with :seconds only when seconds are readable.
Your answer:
8:29
